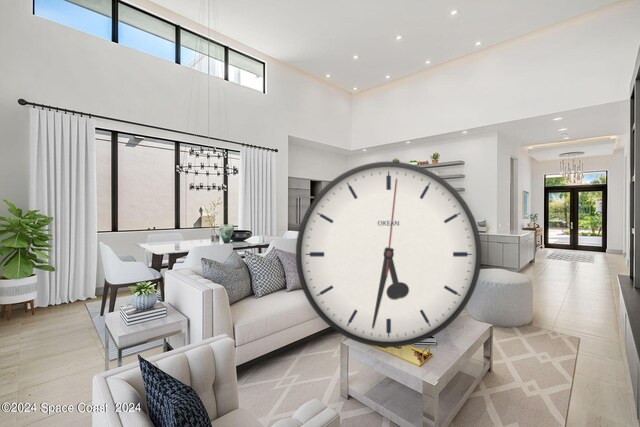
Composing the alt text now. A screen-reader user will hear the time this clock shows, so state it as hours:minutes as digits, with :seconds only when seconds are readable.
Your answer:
5:32:01
